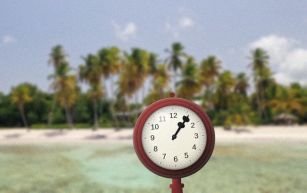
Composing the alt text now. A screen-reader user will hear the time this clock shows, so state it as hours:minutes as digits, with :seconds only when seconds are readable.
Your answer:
1:06
